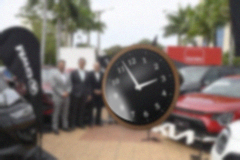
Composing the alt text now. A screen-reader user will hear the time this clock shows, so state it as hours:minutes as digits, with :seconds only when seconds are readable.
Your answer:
2:57
